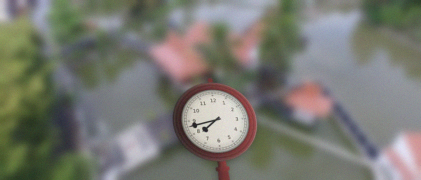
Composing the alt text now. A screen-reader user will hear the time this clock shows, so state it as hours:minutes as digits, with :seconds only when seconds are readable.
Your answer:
7:43
